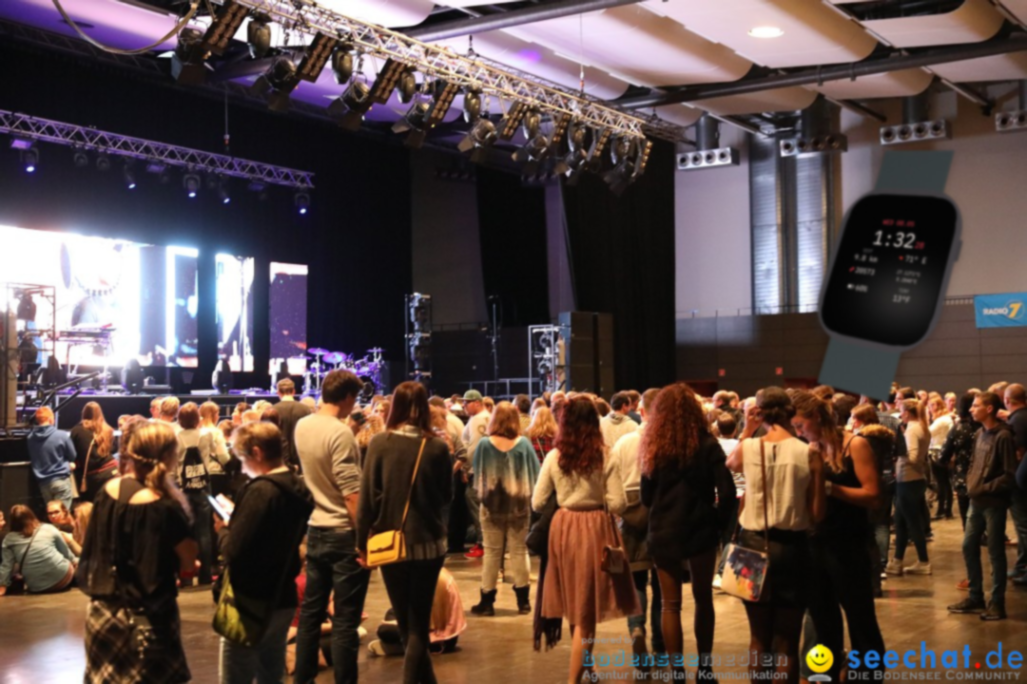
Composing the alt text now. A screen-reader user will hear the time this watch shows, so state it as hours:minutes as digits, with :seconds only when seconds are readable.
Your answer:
1:32
